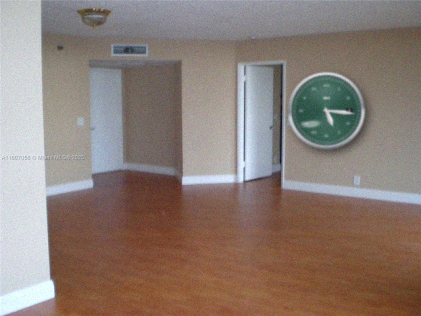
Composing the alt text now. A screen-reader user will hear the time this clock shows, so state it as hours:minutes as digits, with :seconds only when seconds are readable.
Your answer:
5:16
